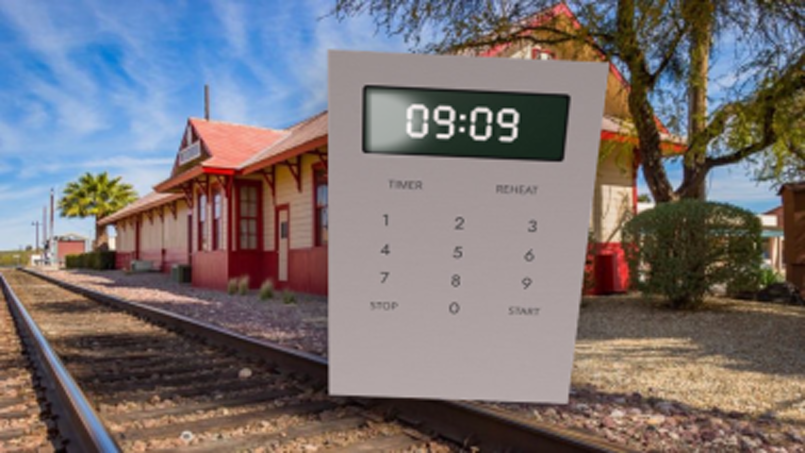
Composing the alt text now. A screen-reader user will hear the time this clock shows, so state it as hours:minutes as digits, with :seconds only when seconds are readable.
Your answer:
9:09
